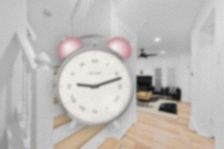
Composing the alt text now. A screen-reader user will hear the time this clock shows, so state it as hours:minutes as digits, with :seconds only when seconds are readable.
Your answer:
9:12
